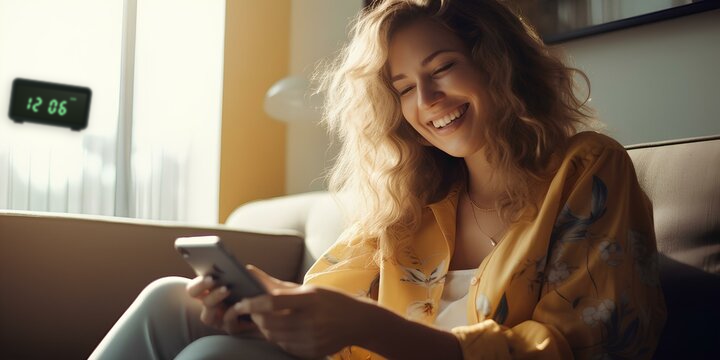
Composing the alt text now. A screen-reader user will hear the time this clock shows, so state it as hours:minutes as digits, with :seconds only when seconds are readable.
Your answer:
12:06
